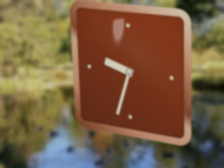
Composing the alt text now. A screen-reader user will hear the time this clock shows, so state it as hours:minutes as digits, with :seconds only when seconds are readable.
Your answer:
9:33
